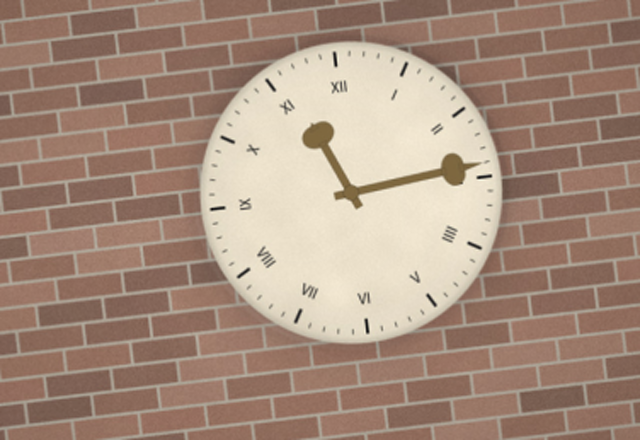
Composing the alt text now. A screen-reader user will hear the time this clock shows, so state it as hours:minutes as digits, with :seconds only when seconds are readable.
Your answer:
11:14
